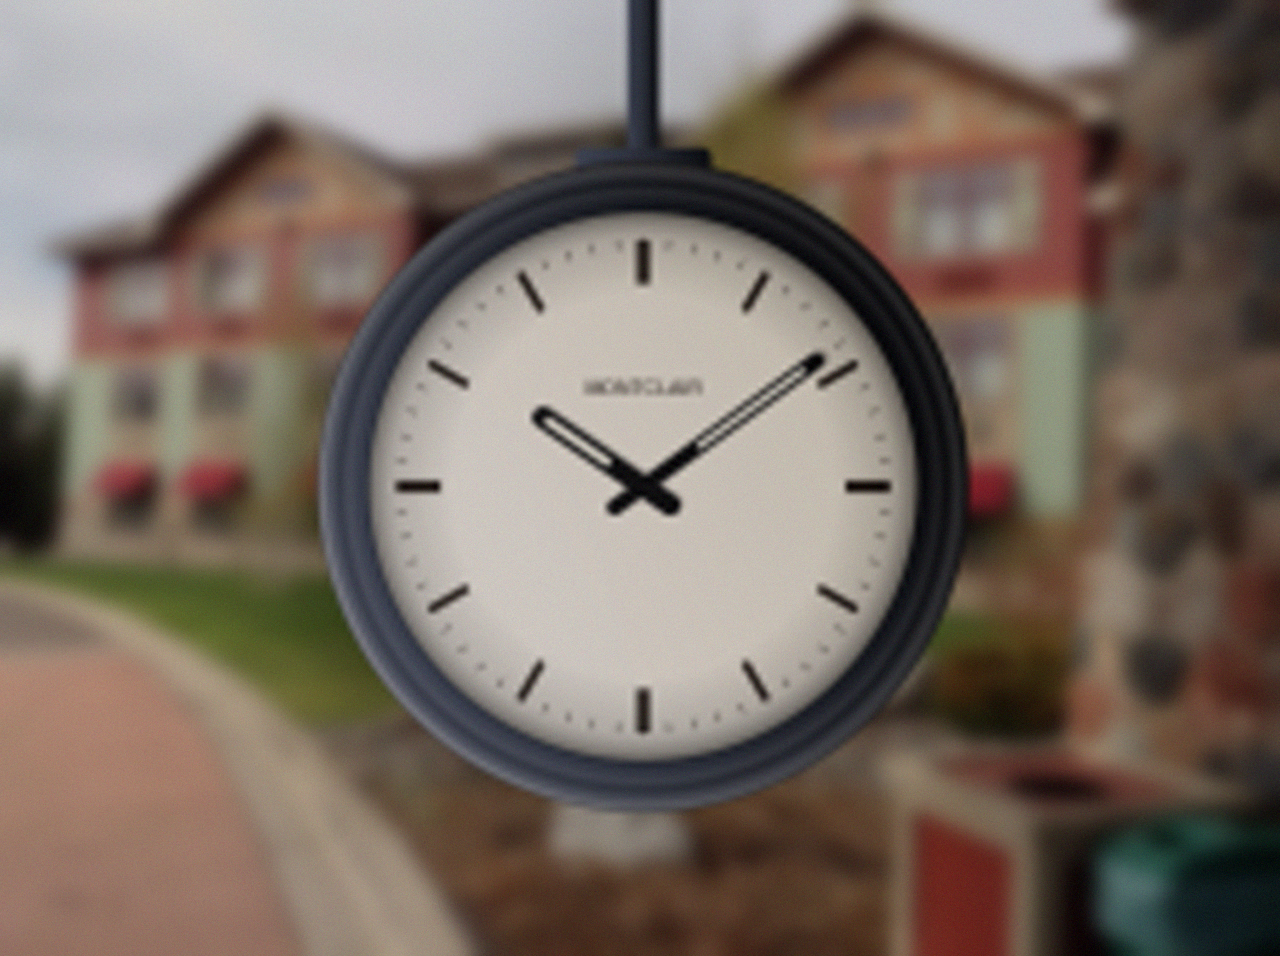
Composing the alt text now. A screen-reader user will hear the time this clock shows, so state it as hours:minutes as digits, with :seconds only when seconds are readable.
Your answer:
10:09
